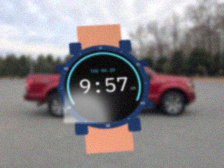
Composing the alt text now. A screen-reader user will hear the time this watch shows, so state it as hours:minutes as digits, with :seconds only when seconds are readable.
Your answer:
9:57
